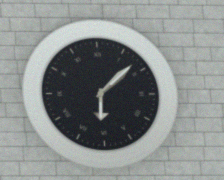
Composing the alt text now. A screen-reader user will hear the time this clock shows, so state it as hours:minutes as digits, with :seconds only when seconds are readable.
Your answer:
6:08
